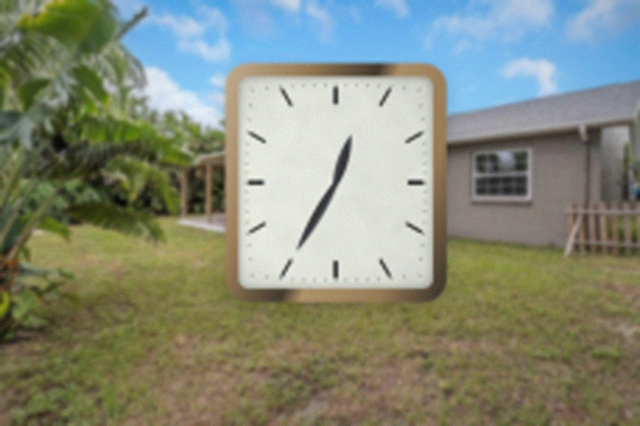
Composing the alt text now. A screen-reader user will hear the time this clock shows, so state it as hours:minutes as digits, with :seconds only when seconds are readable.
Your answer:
12:35
